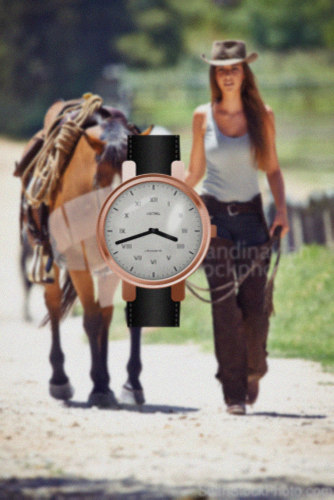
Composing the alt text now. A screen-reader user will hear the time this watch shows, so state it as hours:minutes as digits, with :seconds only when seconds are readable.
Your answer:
3:42
